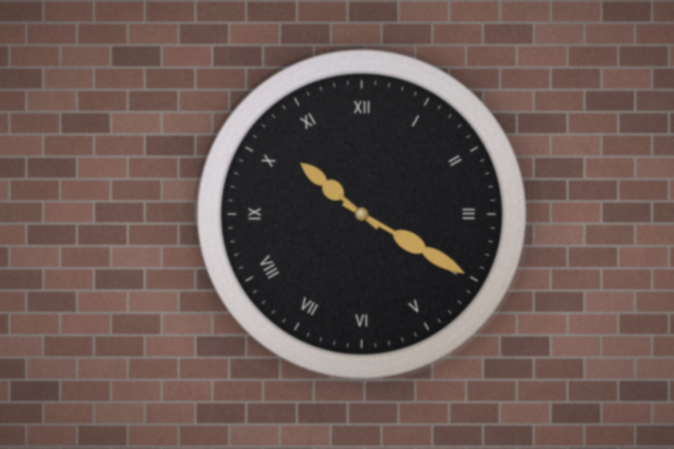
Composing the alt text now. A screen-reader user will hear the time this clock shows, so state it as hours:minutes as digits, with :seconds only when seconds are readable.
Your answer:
10:20
